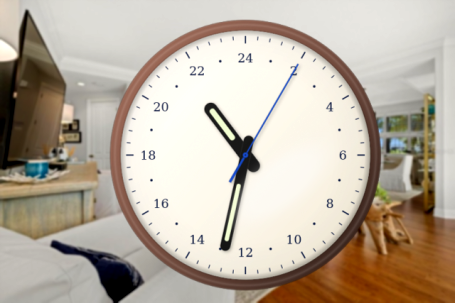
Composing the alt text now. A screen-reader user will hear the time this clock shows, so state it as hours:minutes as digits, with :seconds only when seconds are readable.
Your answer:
21:32:05
